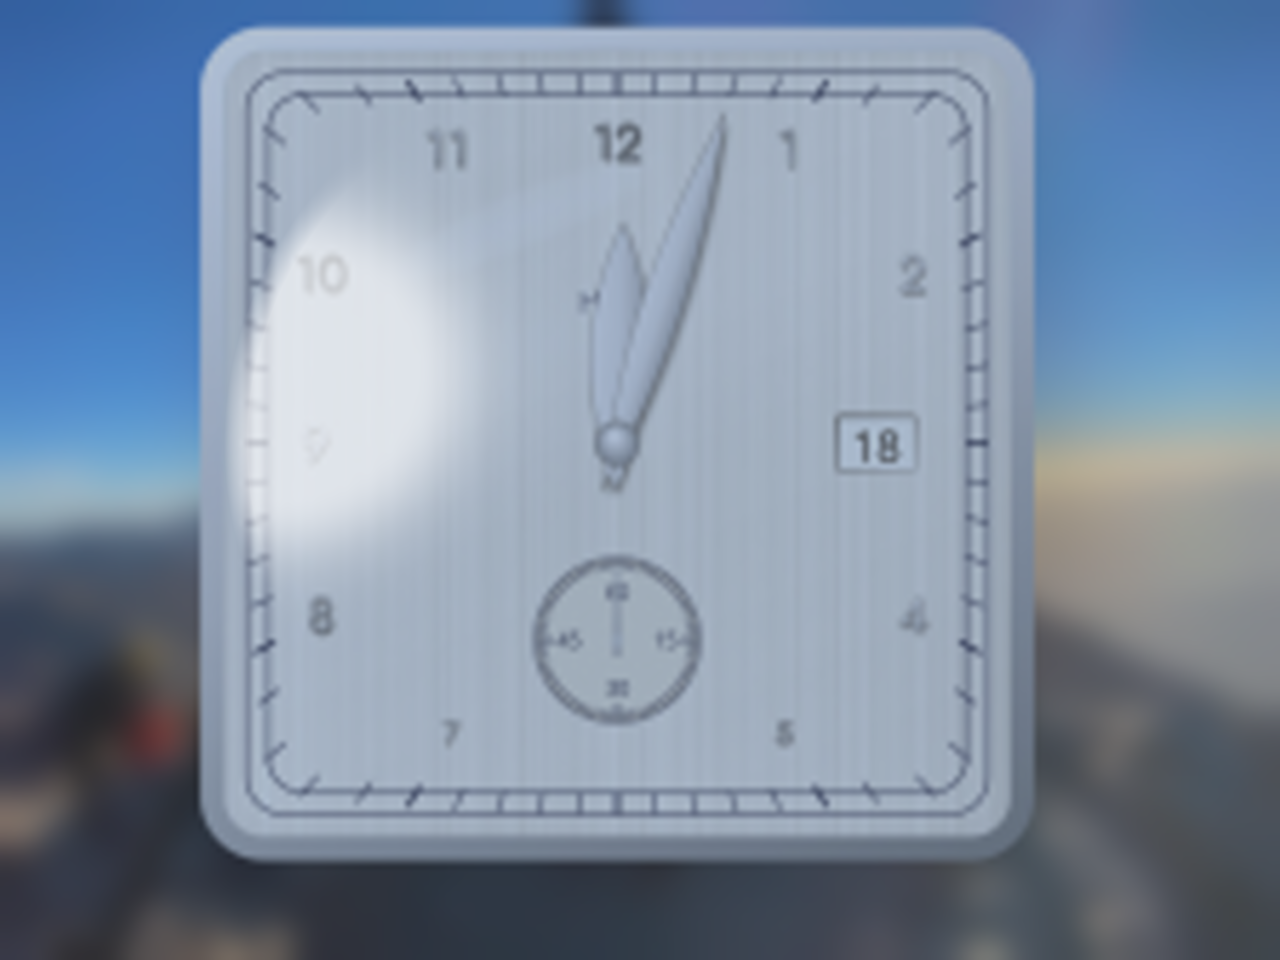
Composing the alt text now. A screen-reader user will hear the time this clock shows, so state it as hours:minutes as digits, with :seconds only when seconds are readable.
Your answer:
12:03
